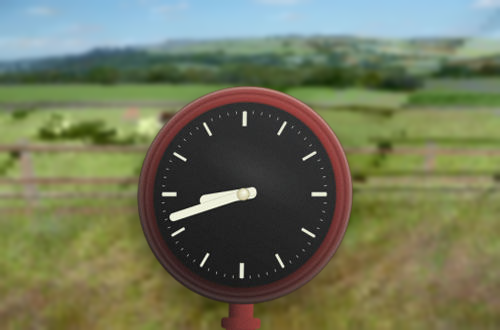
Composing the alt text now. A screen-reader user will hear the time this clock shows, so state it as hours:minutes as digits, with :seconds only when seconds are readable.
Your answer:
8:42
